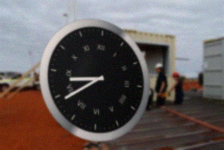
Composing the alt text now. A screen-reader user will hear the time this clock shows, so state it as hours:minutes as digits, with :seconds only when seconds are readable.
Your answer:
8:39
